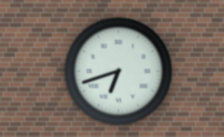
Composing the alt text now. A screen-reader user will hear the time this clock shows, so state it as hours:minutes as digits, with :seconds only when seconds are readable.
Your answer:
6:42
